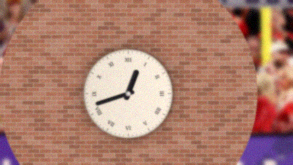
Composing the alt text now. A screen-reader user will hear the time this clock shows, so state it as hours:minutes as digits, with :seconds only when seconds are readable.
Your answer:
12:42
